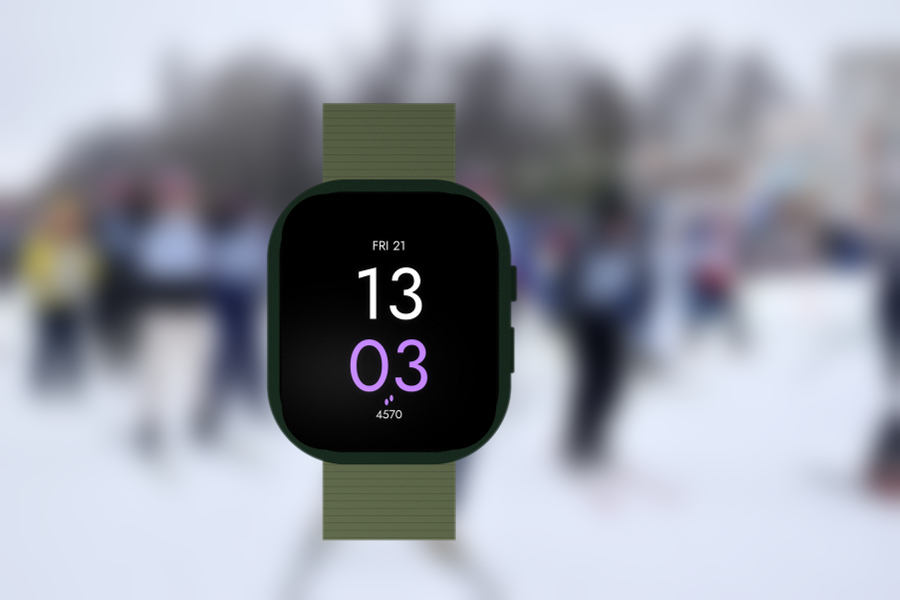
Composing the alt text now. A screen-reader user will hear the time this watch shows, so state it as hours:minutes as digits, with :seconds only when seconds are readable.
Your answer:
13:03
